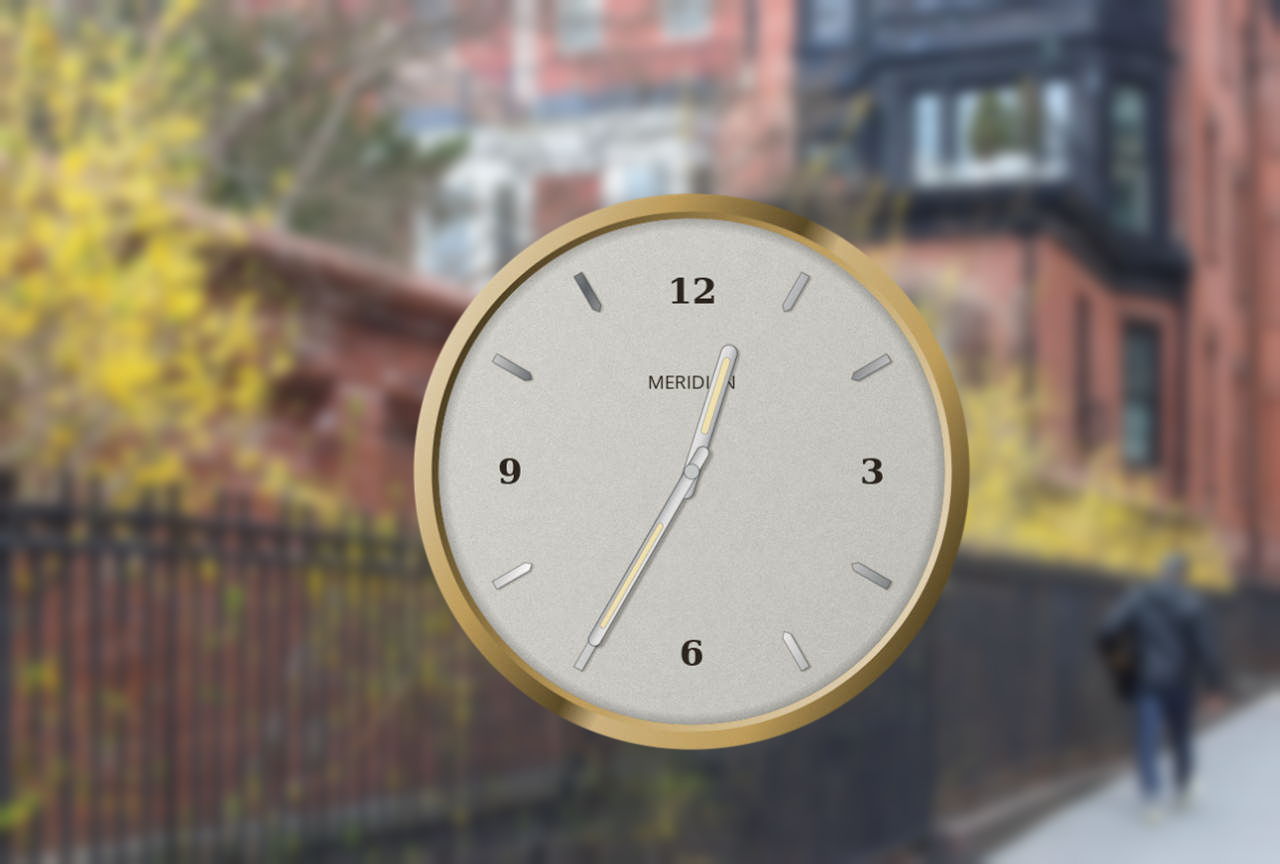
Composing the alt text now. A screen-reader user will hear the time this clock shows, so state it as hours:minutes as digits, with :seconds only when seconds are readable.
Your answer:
12:35
